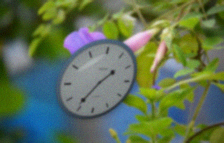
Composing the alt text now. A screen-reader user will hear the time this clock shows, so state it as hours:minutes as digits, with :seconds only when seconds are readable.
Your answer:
1:36
